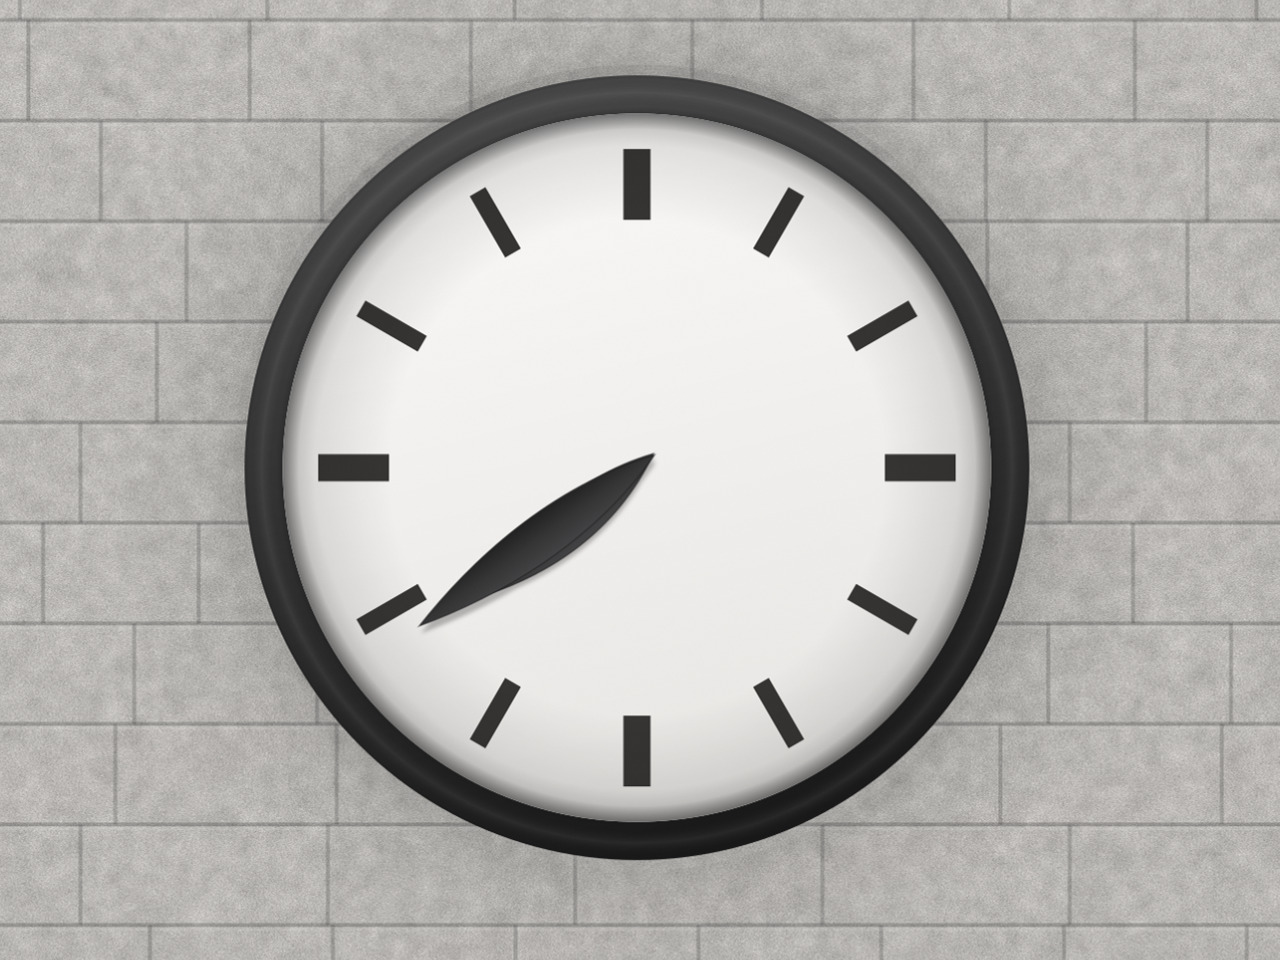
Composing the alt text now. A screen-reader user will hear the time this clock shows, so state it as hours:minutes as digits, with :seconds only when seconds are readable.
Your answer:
7:39
